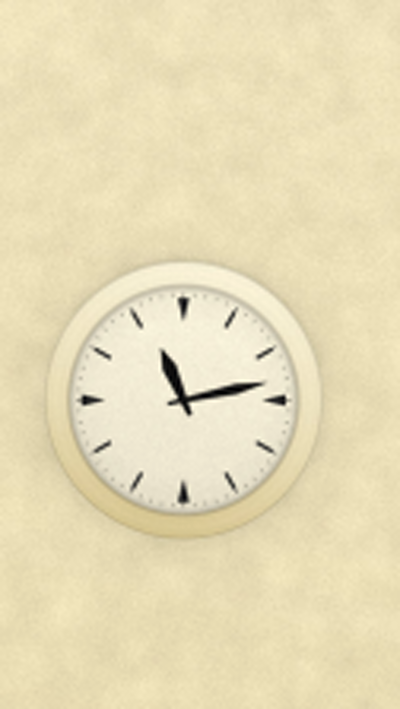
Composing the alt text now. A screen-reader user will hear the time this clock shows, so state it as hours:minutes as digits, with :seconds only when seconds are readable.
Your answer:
11:13
